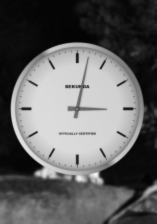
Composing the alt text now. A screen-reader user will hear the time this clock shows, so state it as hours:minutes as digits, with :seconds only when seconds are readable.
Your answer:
3:02
